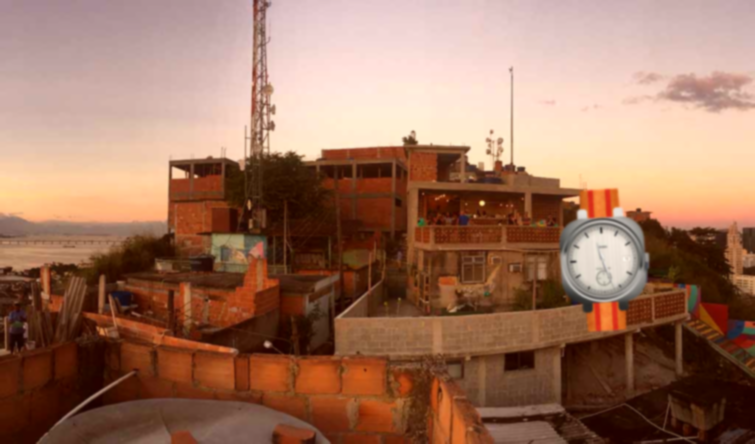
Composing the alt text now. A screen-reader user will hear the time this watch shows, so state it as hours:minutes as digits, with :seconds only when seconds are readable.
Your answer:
11:27
